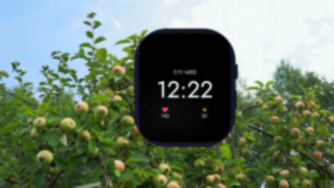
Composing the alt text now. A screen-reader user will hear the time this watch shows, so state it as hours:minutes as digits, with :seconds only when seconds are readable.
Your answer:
12:22
